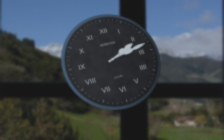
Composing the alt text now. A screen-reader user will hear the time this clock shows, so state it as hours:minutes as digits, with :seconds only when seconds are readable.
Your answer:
2:13
